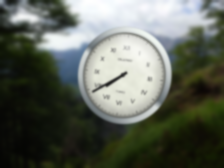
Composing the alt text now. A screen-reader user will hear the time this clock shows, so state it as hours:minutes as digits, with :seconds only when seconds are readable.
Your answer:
7:39
